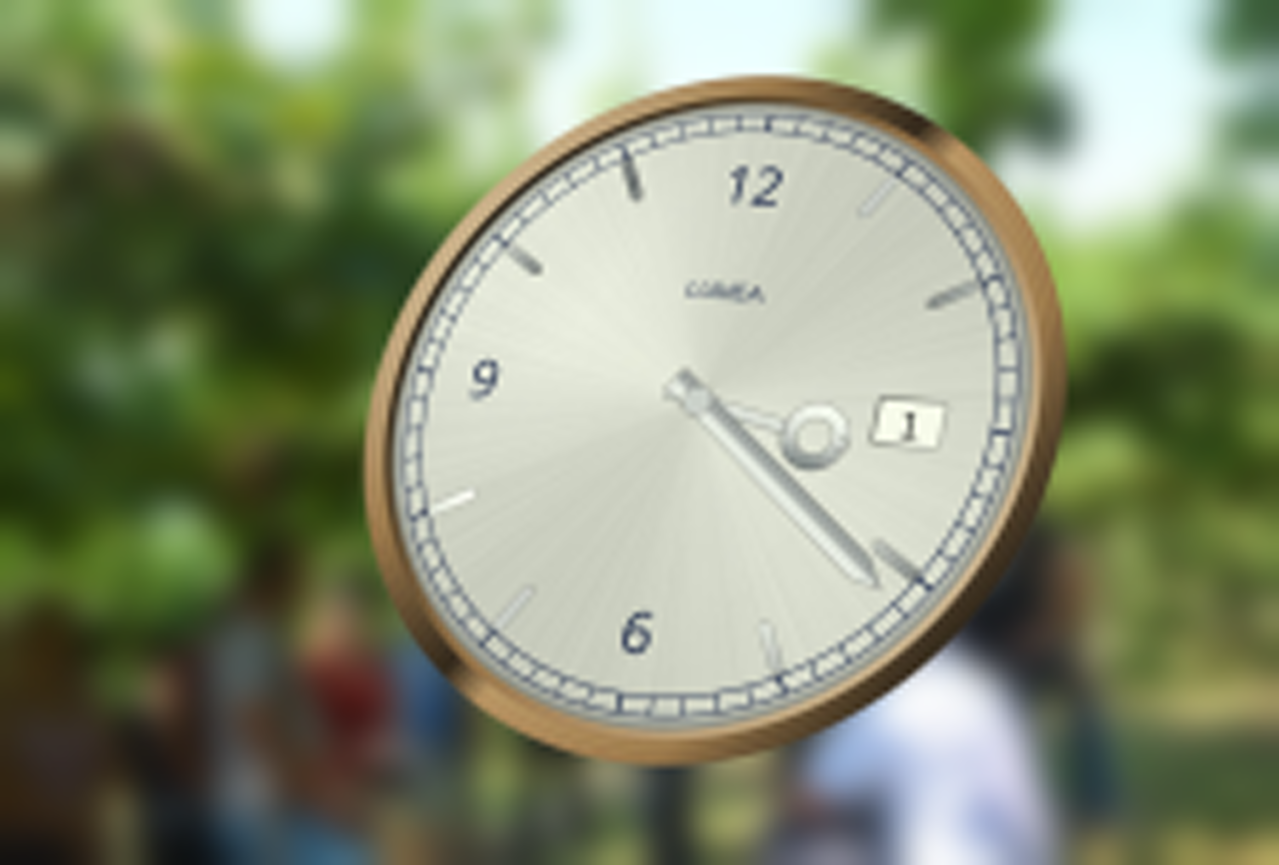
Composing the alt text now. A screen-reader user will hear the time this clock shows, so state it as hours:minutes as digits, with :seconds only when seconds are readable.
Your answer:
3:21
